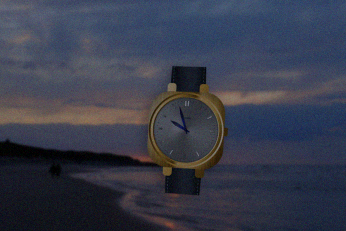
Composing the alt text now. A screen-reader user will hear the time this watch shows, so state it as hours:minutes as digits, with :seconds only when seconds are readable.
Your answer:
9:57
